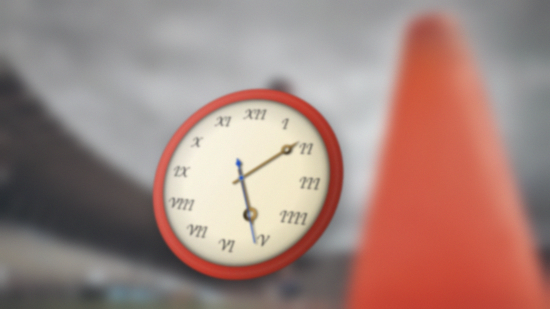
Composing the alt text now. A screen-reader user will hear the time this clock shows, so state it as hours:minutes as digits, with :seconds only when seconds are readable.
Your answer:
5:08:26
